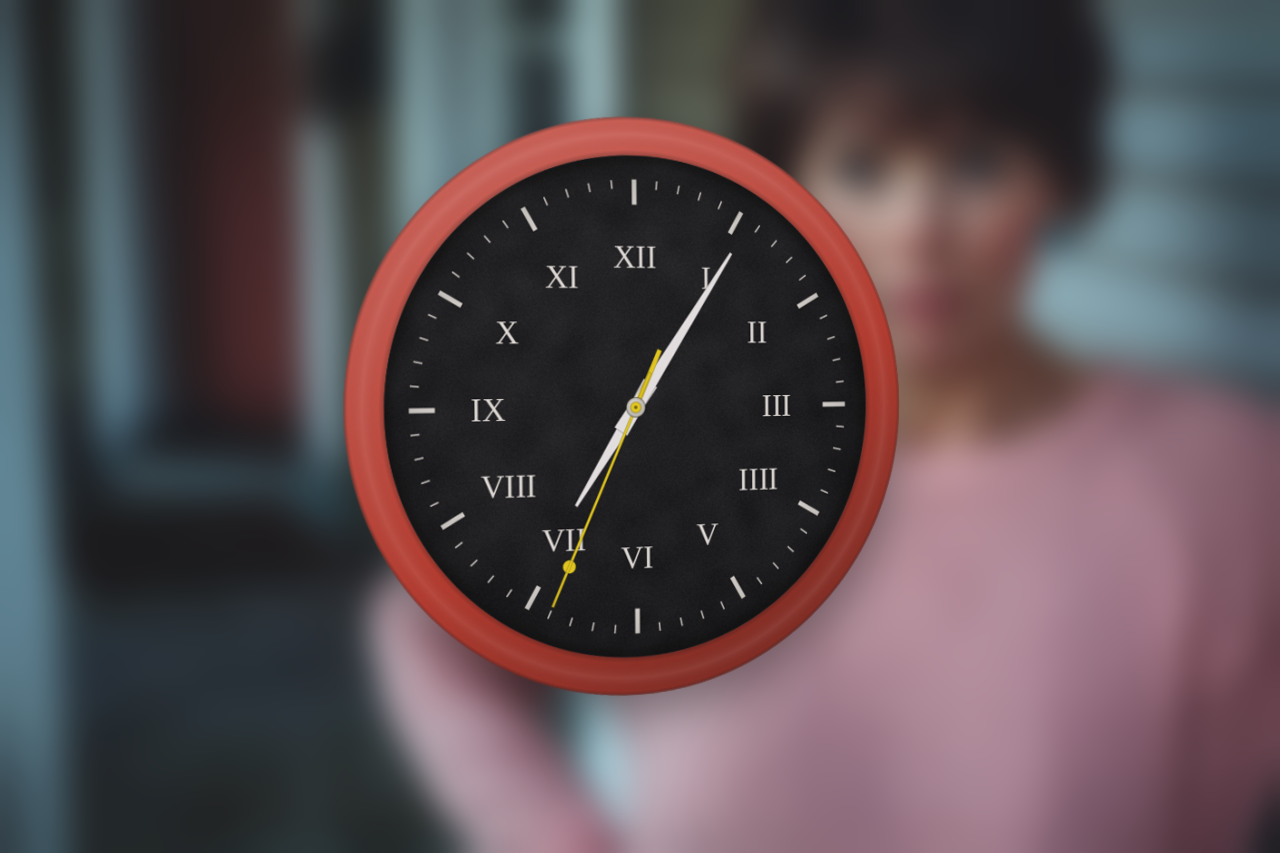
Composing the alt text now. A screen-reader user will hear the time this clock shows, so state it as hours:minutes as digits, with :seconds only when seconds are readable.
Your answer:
7:05:34
